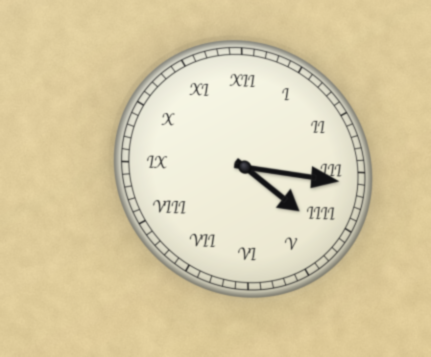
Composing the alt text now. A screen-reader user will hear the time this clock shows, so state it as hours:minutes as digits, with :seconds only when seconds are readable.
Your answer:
4:16
